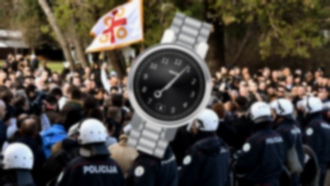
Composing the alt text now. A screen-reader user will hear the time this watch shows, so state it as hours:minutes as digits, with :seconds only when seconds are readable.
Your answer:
7:04
